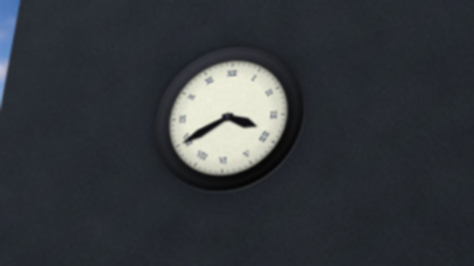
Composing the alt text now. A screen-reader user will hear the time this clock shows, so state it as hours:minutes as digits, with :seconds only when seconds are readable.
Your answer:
3:40
